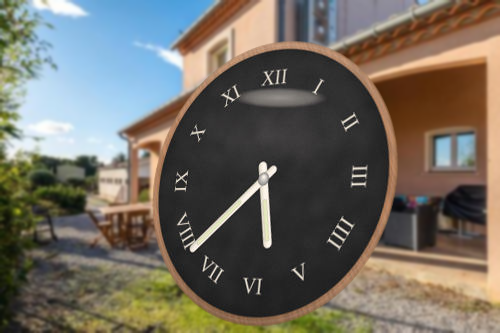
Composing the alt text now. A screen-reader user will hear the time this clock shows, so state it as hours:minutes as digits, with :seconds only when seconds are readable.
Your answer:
5:38
